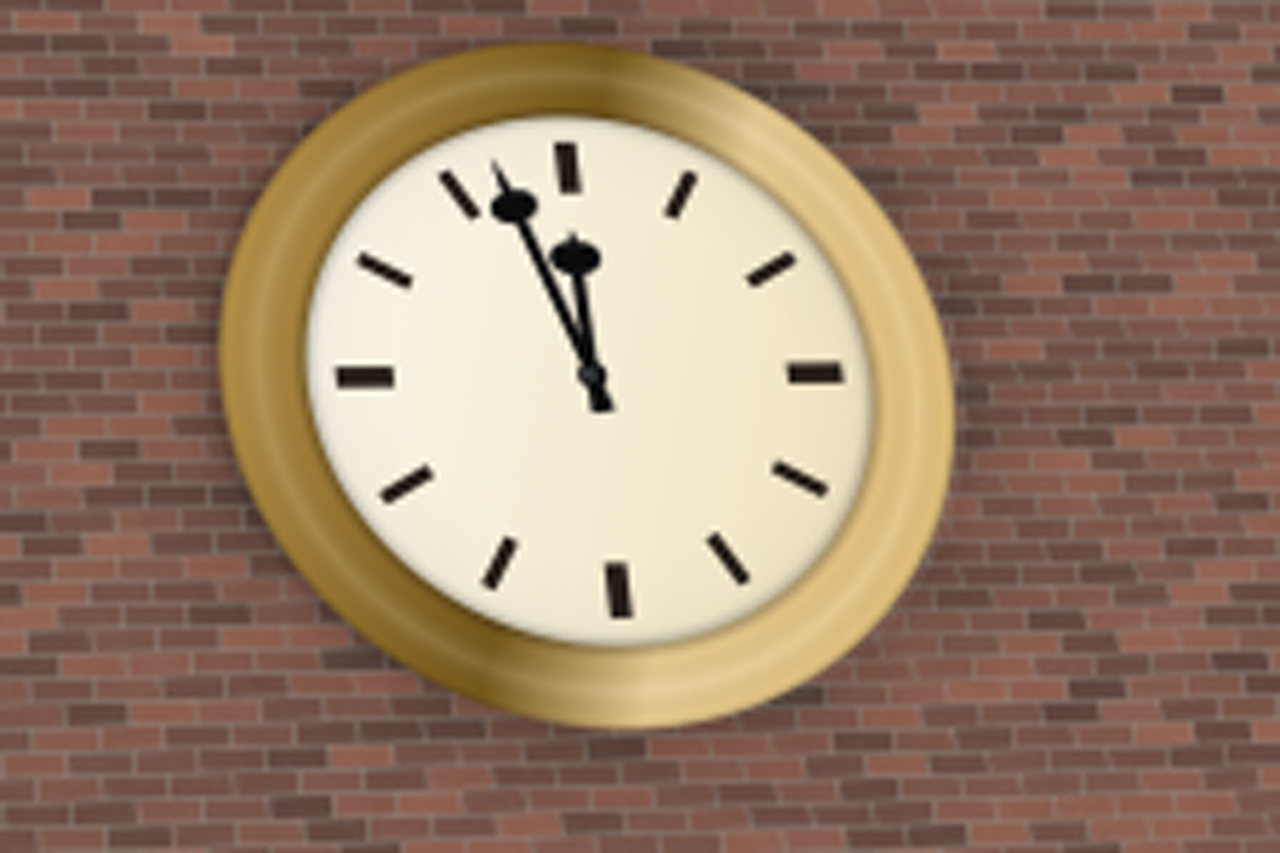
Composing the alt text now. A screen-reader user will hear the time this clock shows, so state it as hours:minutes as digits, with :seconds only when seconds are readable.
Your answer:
11:57
